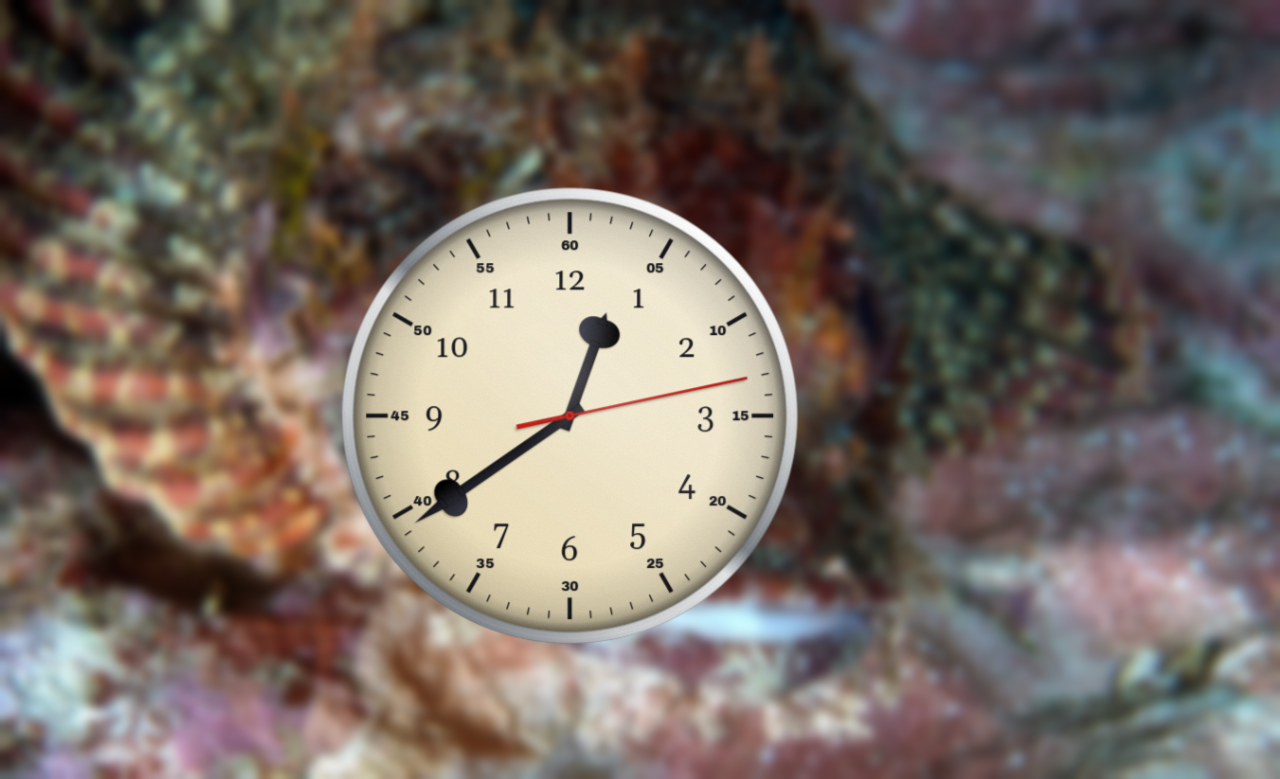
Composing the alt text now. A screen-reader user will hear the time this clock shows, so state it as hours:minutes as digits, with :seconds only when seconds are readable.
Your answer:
12:39:13
